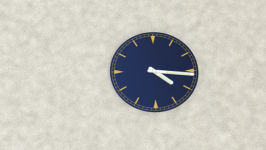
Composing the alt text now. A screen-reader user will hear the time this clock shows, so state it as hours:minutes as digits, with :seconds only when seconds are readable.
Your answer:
4:16
